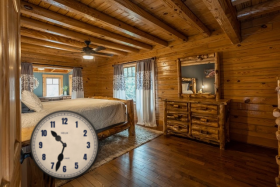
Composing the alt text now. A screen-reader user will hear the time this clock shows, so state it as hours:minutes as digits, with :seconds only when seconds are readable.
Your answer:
10:33
